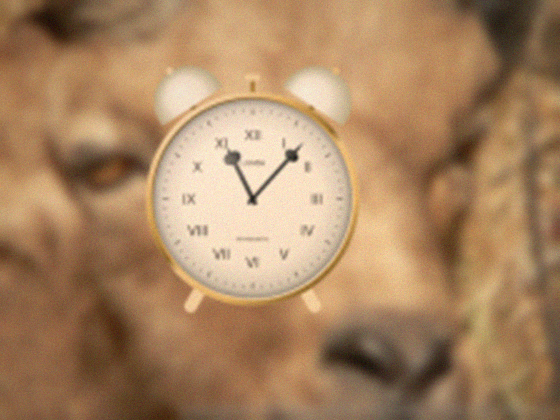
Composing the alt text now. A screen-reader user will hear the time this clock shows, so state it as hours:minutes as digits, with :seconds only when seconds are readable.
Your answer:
11:07
